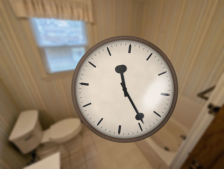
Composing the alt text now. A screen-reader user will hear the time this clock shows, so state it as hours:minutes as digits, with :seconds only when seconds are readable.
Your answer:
11:24
